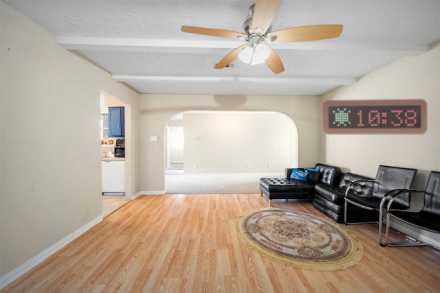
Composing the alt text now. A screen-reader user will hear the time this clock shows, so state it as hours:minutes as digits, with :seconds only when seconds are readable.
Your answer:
10:38
